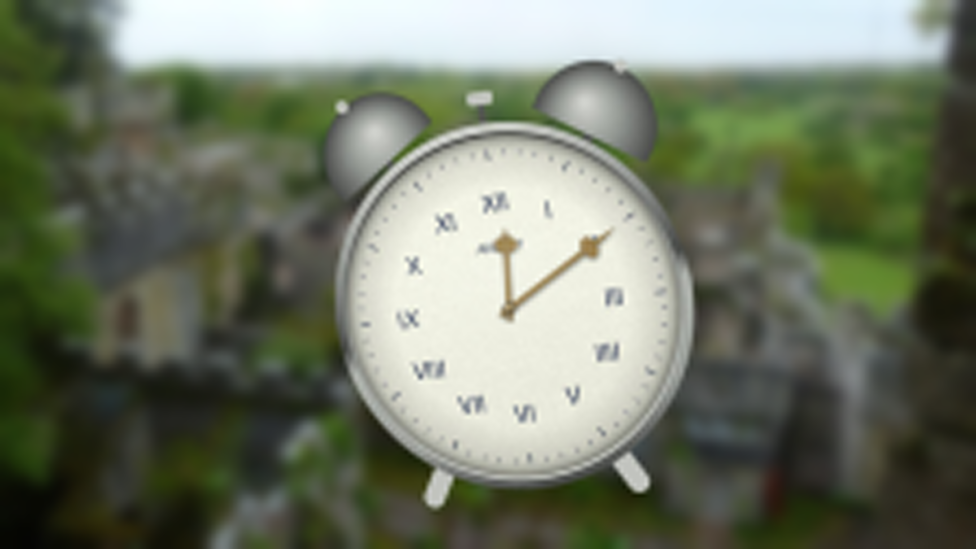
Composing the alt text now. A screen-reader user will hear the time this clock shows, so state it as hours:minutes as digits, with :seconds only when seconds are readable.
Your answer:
12:10
